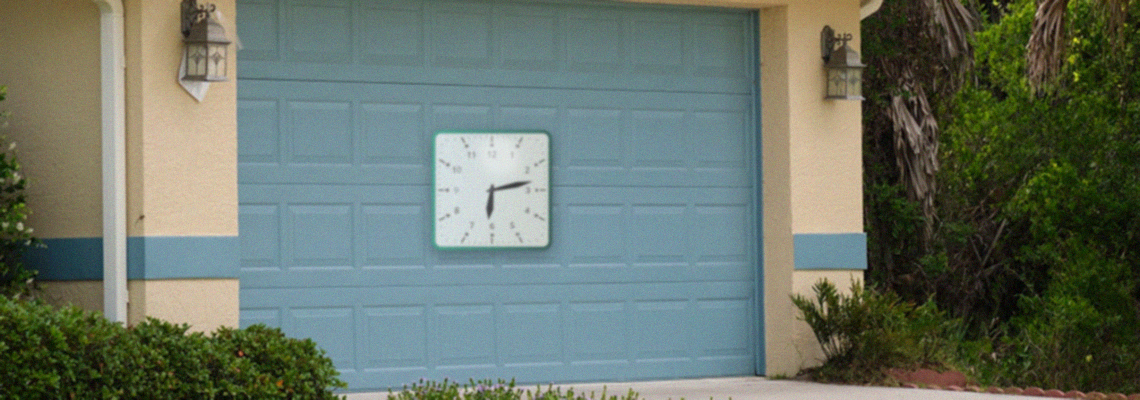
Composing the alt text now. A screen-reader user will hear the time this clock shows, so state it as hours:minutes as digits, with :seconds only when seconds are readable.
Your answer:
6:13
